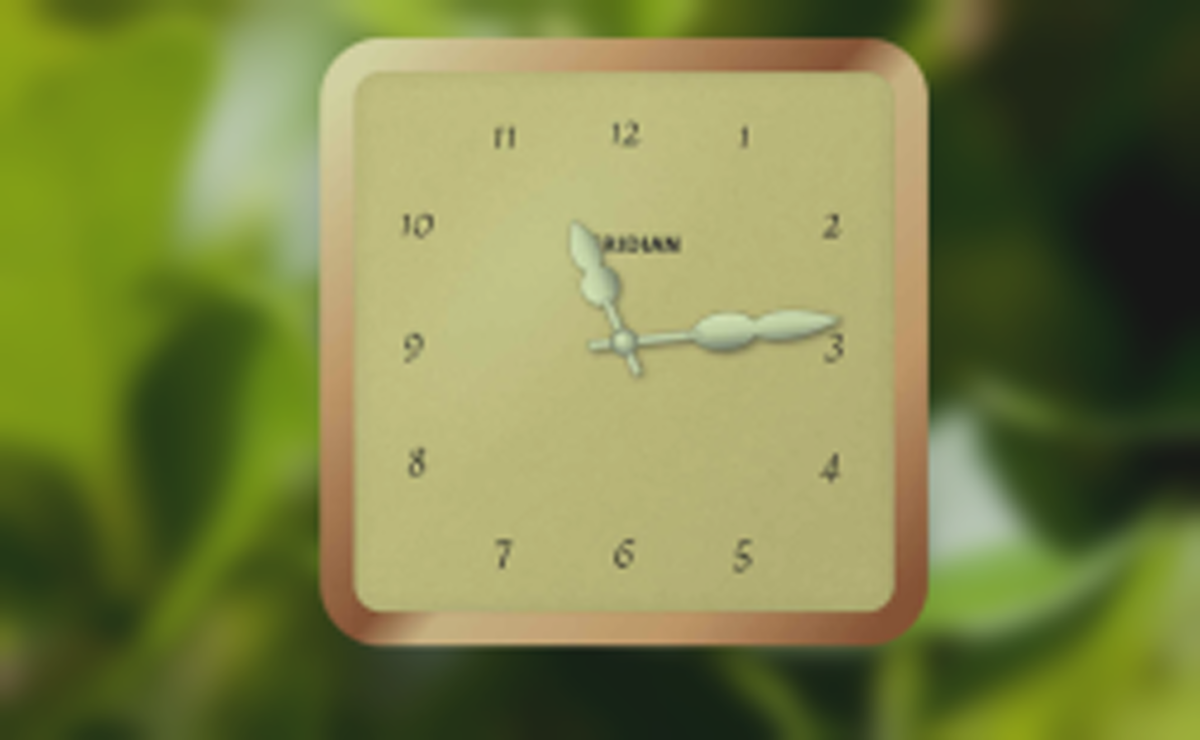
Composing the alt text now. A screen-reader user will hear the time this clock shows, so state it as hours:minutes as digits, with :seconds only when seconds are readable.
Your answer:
11:14
